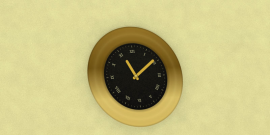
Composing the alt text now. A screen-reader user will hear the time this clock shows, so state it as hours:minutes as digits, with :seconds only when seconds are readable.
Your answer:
11:09
